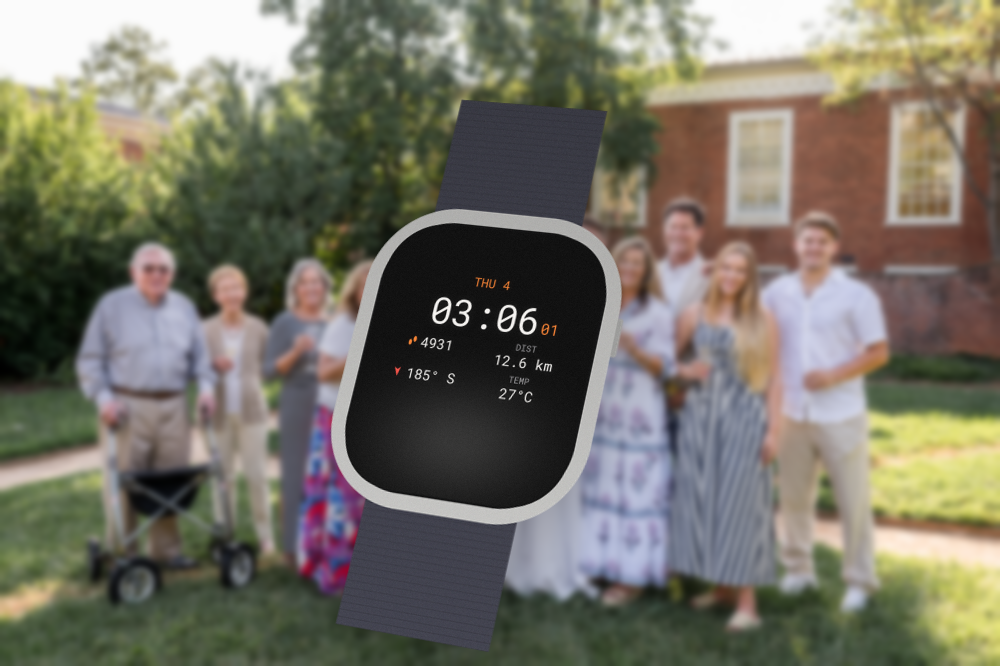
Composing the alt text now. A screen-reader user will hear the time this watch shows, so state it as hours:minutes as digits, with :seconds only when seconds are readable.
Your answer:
3:06:01
